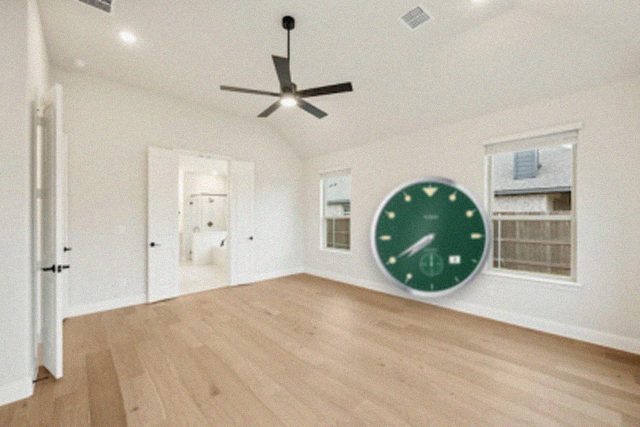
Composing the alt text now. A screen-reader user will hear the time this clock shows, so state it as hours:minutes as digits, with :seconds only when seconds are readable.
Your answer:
7:40
